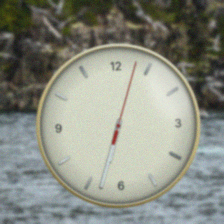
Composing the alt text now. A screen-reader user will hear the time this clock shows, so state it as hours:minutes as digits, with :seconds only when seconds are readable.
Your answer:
6:33:03
